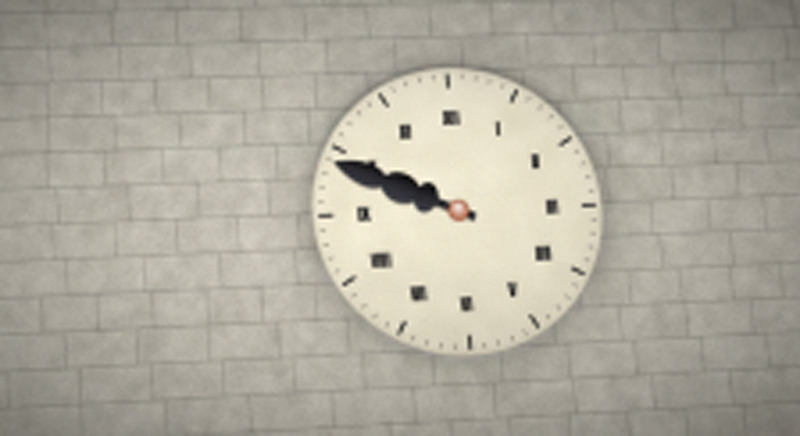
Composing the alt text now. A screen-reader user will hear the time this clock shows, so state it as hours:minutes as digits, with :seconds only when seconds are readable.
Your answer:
9:49
